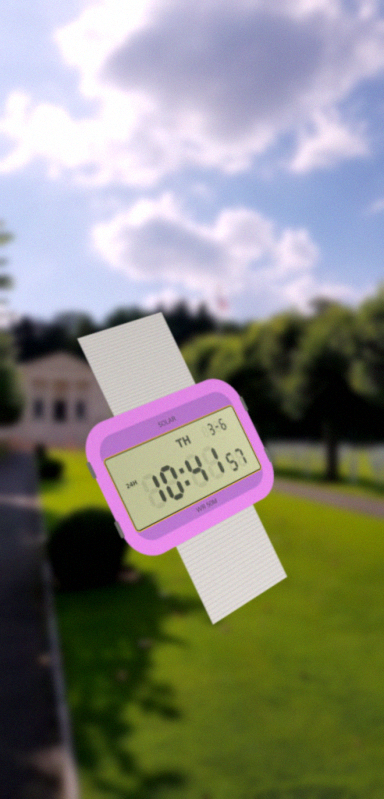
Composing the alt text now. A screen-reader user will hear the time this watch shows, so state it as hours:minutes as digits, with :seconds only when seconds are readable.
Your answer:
10:41:57
